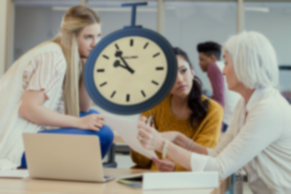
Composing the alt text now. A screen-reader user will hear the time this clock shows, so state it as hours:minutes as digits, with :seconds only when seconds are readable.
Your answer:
9:54
